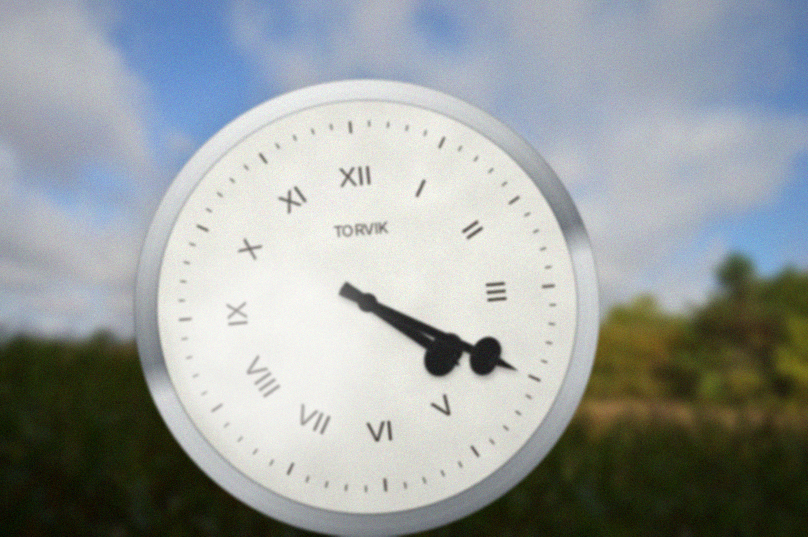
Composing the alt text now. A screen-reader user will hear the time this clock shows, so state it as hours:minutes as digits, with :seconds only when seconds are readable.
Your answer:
4:20
